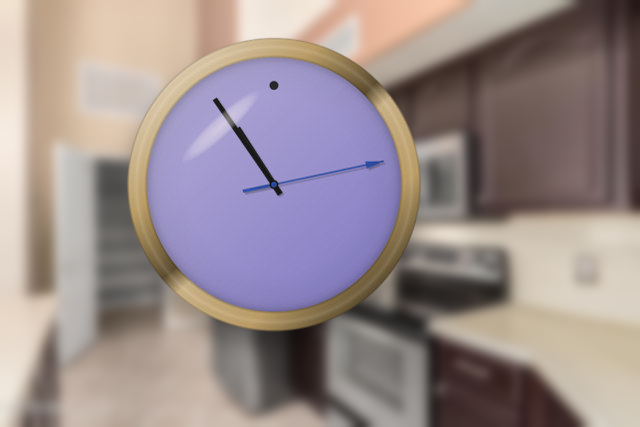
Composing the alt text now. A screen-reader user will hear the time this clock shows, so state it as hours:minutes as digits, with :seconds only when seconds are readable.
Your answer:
10:54:13
